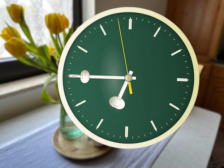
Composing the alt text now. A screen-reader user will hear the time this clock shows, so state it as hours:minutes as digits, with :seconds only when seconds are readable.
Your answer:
6:44:58
